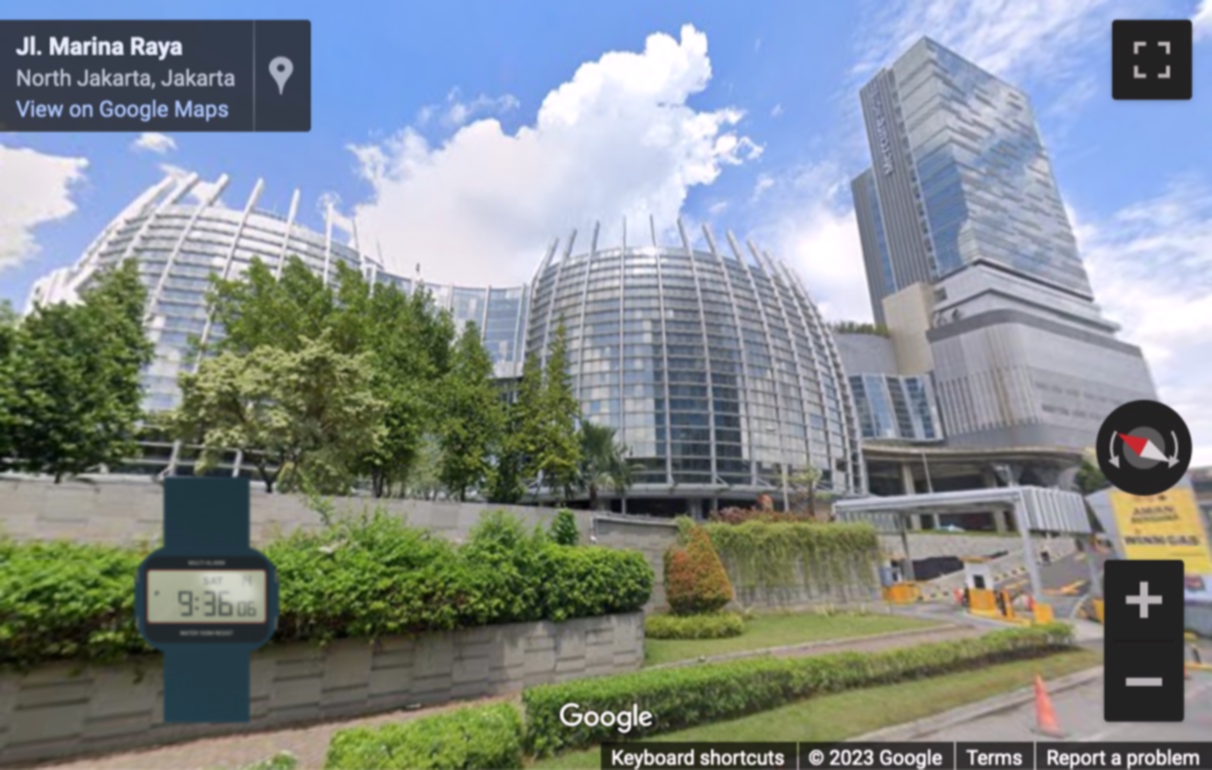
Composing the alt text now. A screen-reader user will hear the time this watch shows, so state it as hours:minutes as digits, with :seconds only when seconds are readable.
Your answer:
9:36:06
